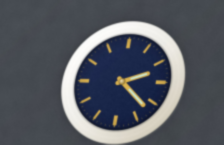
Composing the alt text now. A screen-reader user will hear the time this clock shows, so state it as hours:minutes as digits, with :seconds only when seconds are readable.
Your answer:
2:22
